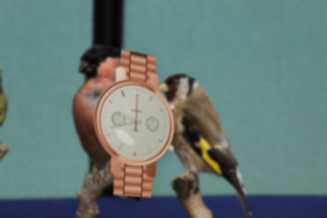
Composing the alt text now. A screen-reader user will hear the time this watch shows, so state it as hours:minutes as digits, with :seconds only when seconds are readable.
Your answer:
9:42
